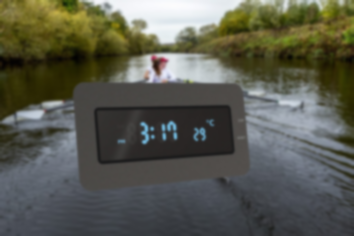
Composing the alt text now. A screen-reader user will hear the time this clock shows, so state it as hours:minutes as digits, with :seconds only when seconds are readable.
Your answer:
3:17
